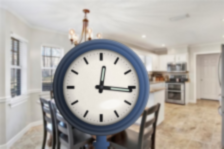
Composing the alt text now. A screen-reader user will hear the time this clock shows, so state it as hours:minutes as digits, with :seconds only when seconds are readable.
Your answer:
12:16
